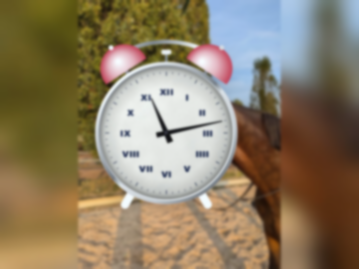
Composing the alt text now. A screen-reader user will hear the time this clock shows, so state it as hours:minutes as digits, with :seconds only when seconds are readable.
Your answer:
11:13
